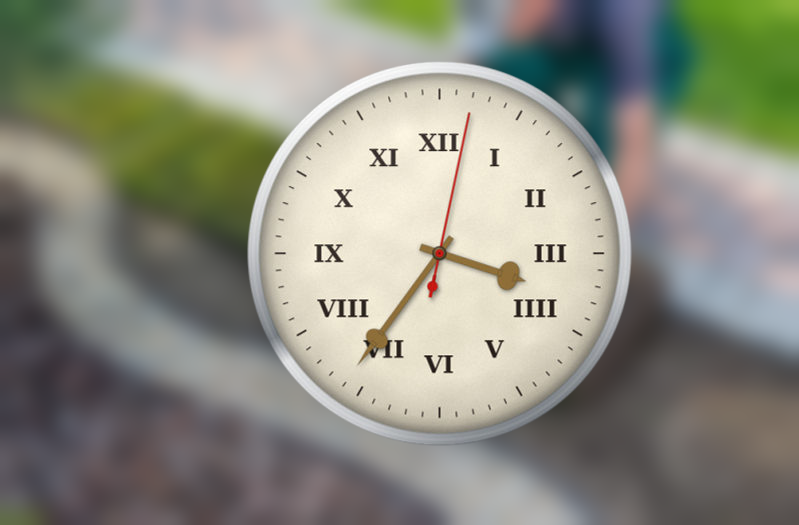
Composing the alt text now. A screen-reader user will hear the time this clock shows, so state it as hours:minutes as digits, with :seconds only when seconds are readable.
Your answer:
3:36:02
